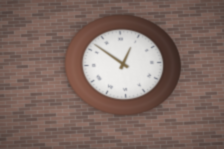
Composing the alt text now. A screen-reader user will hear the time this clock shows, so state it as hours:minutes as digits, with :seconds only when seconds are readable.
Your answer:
12:52
